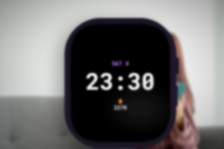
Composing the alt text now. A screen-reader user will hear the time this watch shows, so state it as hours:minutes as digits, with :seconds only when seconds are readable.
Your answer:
23:30
